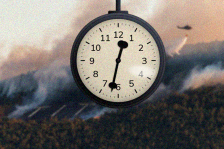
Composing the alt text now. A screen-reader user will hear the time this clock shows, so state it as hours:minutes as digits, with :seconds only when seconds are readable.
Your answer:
12:32
